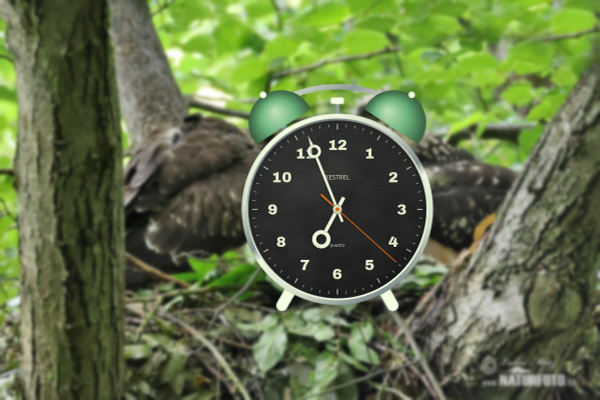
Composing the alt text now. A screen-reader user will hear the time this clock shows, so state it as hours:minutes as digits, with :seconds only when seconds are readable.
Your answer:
6:56:22
